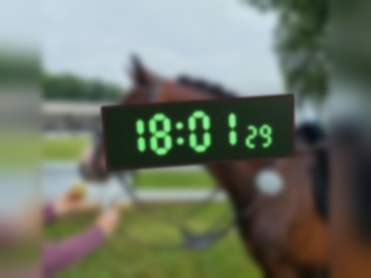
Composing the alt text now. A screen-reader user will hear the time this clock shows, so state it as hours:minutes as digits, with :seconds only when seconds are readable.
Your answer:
18:01:29
